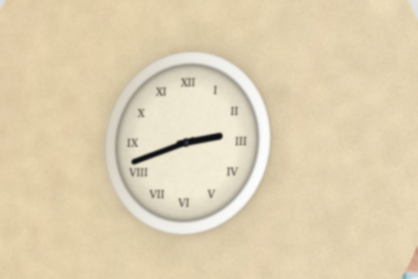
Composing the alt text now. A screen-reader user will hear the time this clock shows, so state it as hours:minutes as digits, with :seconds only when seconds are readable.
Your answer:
2:42
